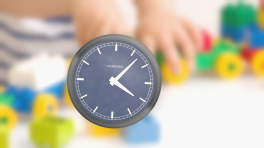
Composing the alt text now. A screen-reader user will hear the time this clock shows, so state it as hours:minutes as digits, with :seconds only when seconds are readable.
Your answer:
4:07
